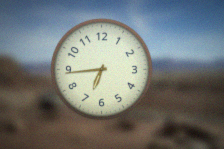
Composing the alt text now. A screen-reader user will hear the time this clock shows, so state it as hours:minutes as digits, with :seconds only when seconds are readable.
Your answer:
6:44
